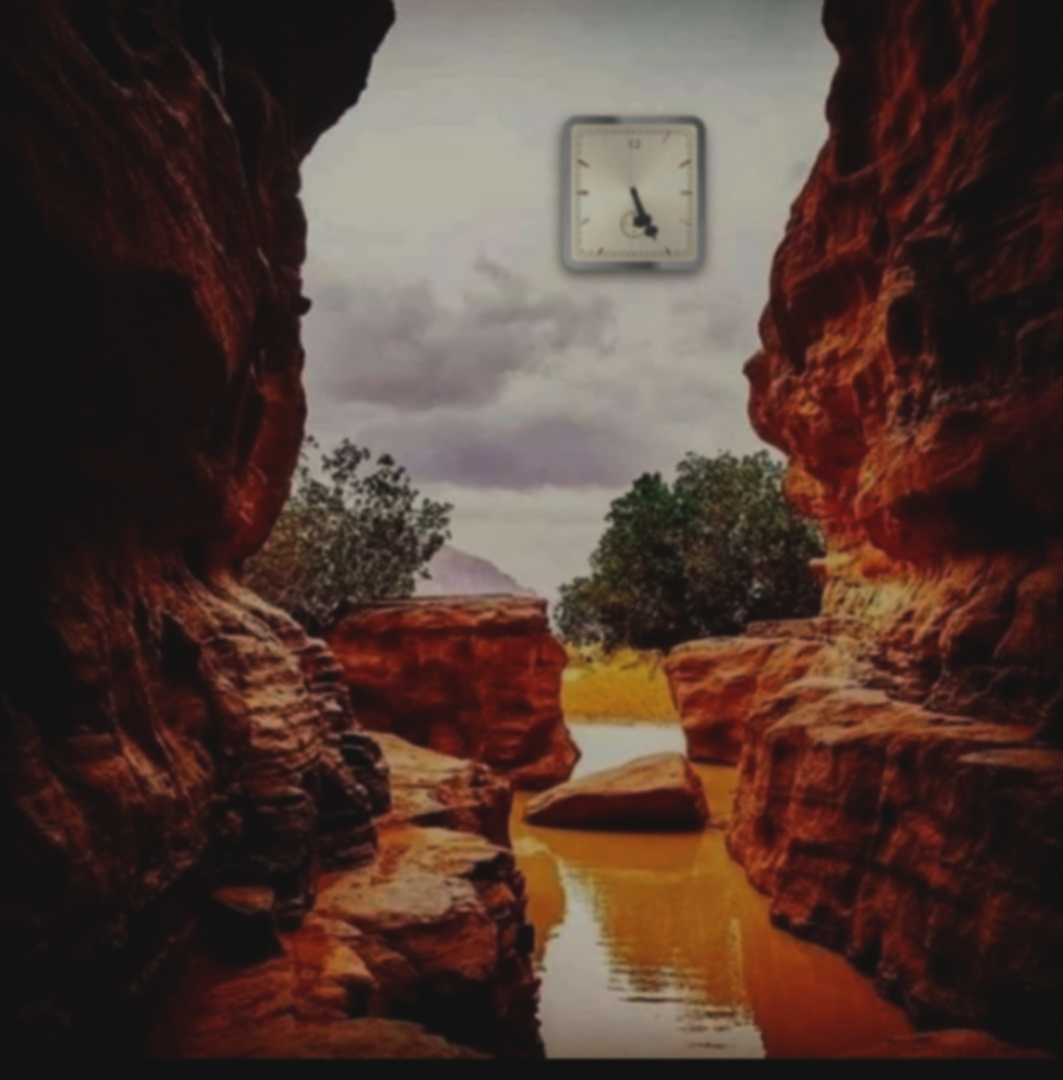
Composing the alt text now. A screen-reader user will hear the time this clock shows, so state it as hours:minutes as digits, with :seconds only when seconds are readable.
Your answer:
5:26
